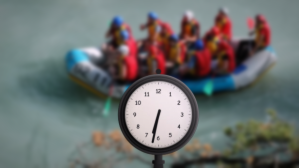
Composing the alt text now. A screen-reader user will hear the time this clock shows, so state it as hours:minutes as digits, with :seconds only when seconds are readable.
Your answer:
6:32
